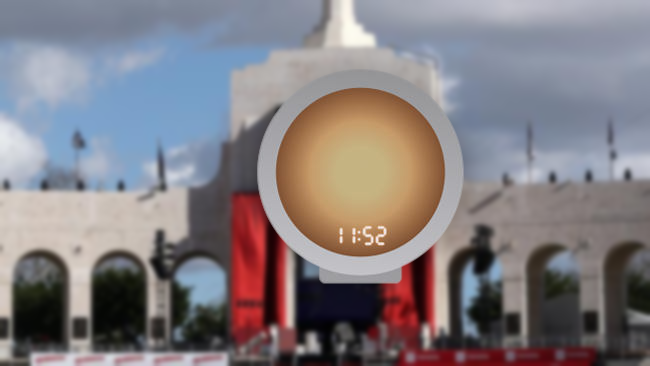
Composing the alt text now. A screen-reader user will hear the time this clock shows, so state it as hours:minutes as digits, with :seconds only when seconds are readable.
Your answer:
11:52
